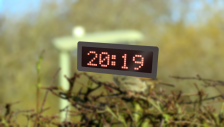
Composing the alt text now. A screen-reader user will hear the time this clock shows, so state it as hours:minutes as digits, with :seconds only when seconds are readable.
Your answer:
20:19
